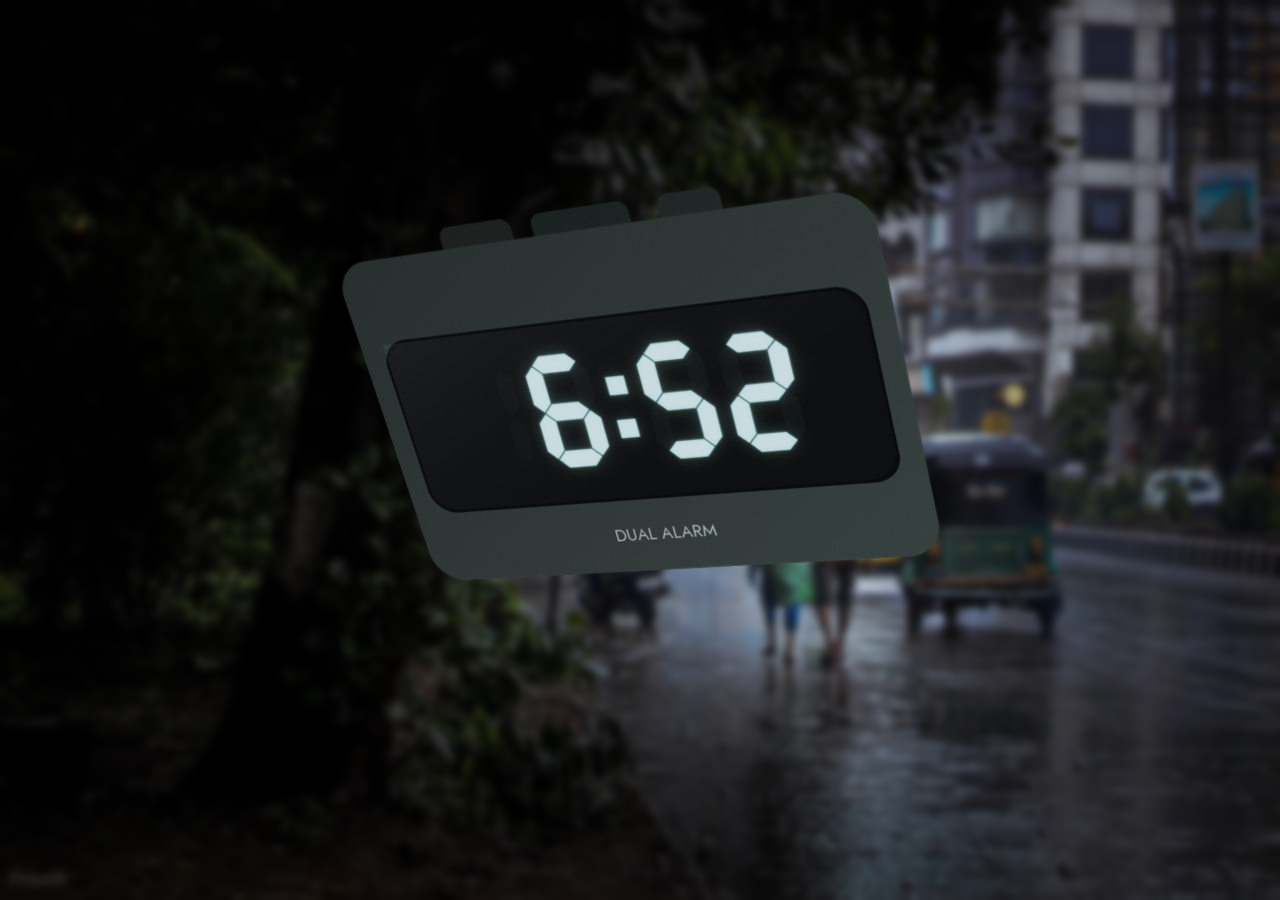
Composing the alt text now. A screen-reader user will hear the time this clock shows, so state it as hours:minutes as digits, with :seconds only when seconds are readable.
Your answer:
6:52
